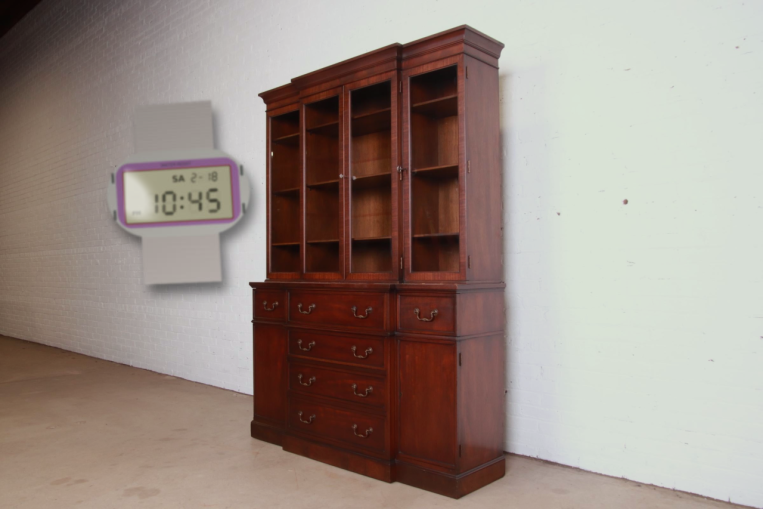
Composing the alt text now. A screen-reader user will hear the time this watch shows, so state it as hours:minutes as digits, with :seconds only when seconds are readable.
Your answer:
10:45
